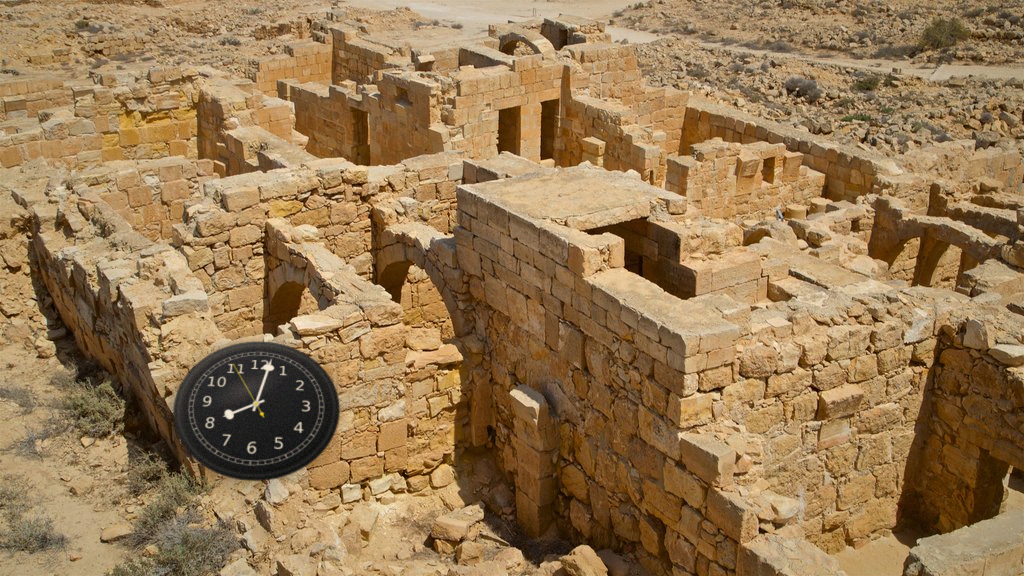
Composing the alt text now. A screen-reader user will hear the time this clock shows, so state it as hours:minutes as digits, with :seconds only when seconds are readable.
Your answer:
8:01:55
